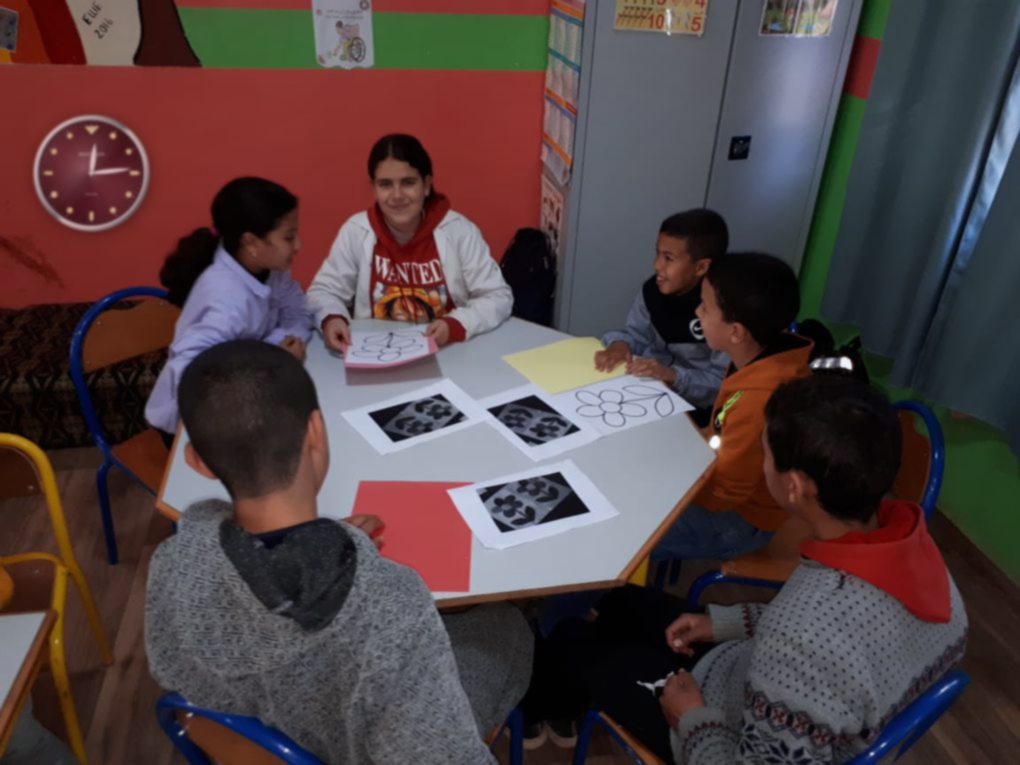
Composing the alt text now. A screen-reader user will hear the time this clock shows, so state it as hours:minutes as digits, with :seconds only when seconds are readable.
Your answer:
12:14
